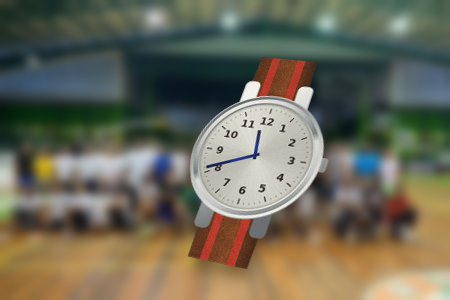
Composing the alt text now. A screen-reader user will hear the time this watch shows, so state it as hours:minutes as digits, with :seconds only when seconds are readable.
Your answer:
11:41
